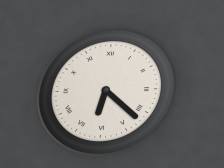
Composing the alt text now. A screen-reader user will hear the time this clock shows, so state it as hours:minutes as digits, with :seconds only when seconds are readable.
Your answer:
6:22
